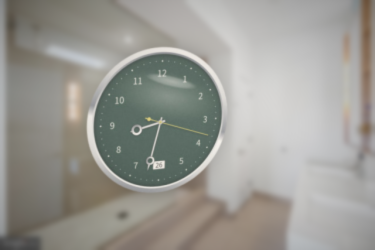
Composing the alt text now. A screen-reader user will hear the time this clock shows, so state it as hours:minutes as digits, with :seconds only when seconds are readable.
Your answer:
8:32:18
